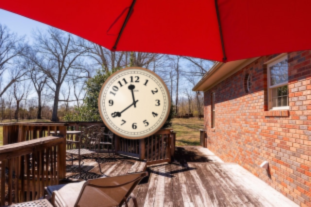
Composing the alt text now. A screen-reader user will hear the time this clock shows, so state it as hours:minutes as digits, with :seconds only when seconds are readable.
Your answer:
11:39
